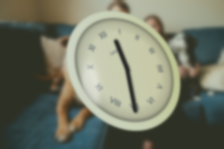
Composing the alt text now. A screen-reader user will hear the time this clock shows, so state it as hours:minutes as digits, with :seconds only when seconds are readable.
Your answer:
12:35
